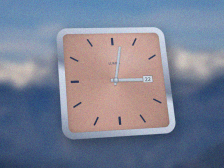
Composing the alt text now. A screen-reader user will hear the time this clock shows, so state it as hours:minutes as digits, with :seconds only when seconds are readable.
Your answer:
3:02
